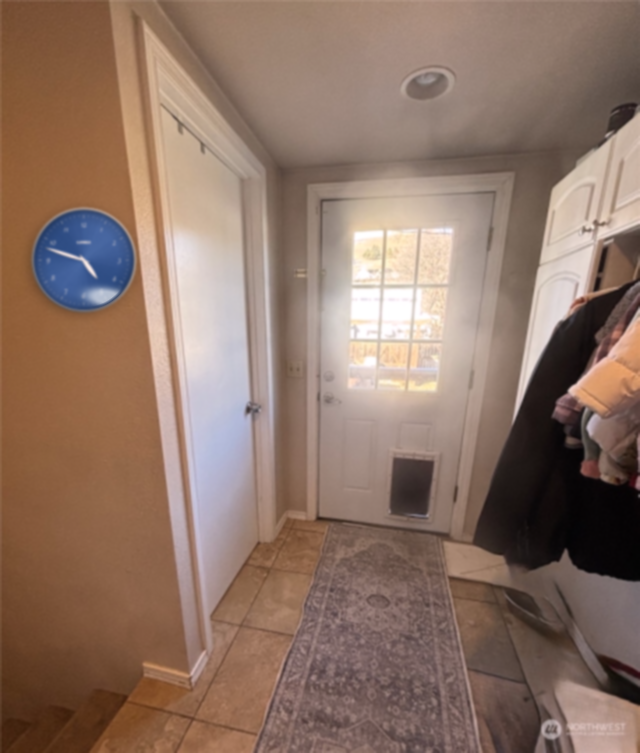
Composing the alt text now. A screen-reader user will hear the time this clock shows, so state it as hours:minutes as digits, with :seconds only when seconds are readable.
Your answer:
4:48
